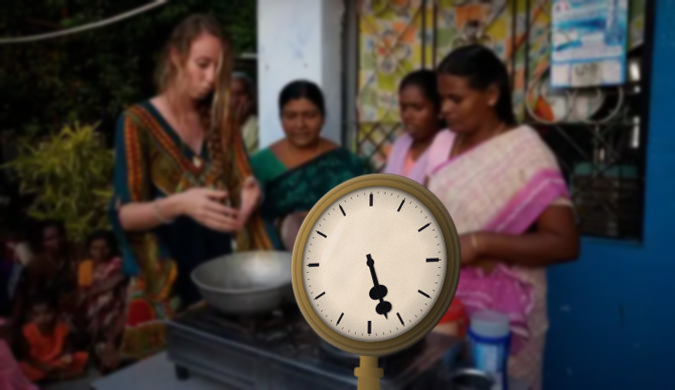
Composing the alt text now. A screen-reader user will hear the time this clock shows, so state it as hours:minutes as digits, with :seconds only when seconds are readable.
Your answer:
5:27
